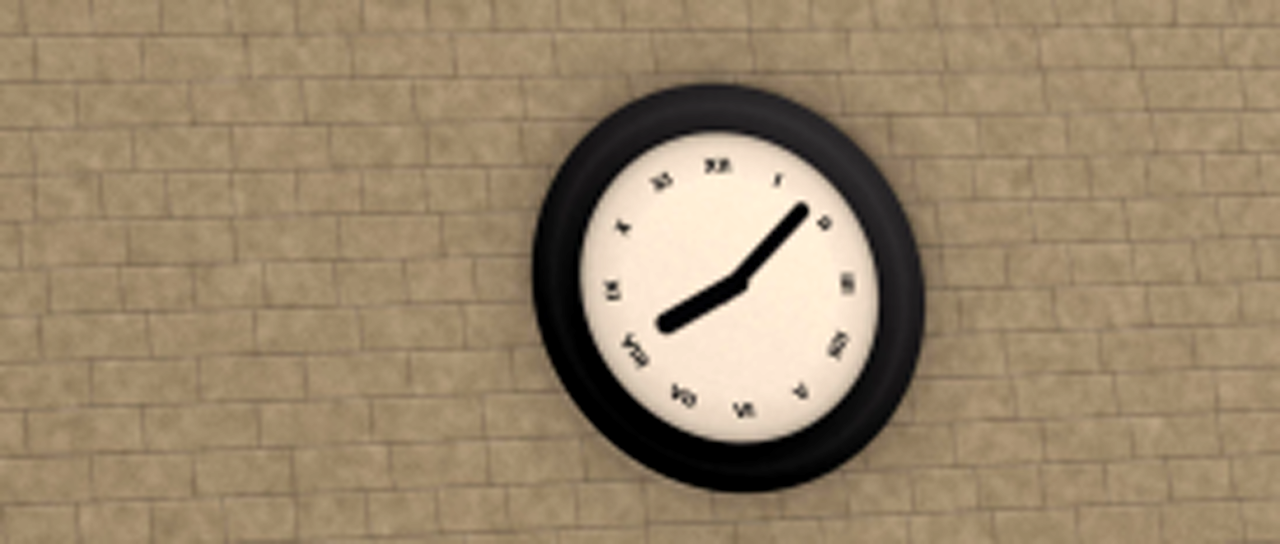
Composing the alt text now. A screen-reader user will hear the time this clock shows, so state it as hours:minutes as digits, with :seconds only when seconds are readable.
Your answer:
8:08
